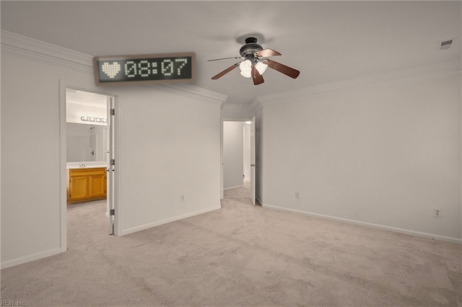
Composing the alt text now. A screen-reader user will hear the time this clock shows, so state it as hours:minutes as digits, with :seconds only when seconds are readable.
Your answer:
8:07
